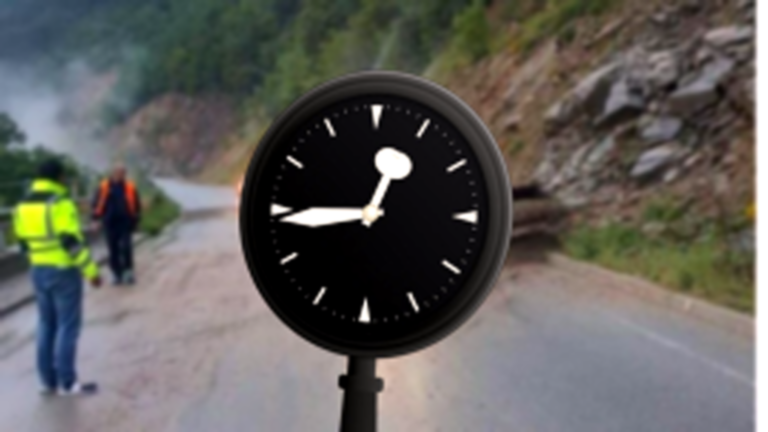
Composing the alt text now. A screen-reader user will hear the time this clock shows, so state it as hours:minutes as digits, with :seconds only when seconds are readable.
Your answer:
12:44
